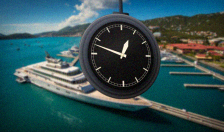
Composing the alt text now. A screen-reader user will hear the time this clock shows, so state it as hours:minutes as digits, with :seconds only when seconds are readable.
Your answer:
12:48
